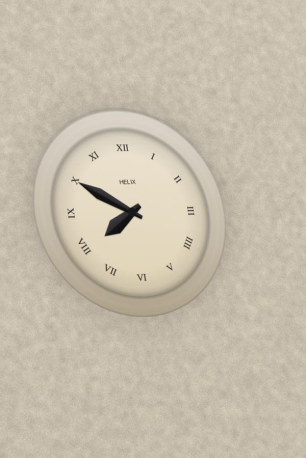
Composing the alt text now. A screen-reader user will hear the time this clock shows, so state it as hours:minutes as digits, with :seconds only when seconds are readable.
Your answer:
7:50
